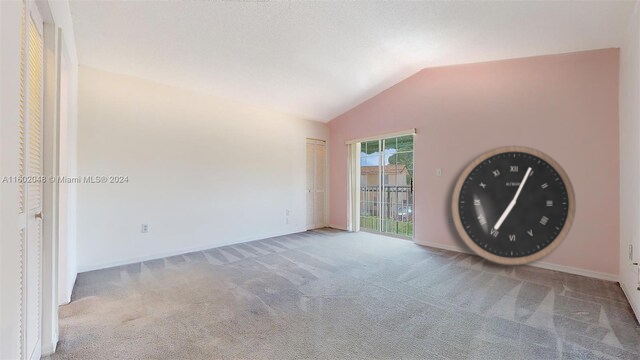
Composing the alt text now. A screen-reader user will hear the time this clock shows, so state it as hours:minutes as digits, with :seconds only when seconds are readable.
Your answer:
7:04
